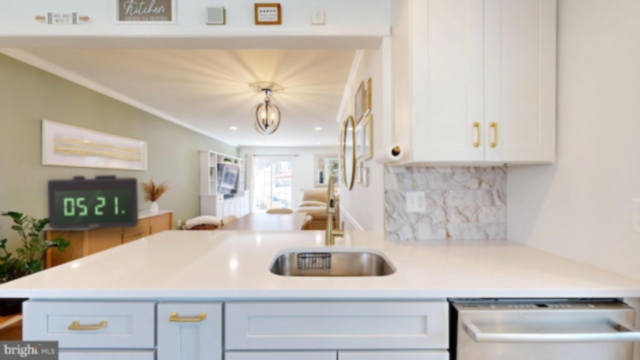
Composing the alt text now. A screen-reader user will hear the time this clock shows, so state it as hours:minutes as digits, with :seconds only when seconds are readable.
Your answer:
5:21
